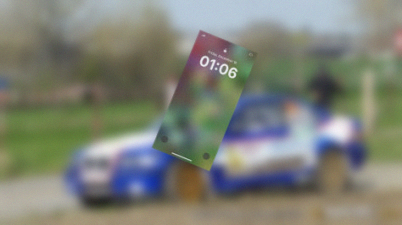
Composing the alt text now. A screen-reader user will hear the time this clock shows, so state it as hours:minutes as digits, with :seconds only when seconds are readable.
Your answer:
1:06
